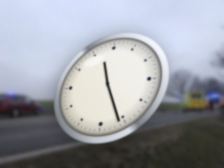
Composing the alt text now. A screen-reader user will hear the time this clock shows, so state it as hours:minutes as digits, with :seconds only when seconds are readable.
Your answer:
11:26
